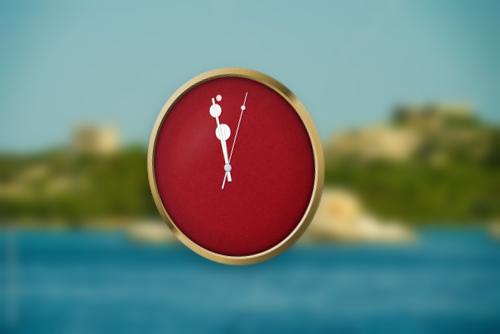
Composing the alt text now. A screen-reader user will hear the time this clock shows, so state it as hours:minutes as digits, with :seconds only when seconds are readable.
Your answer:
11:59:04
